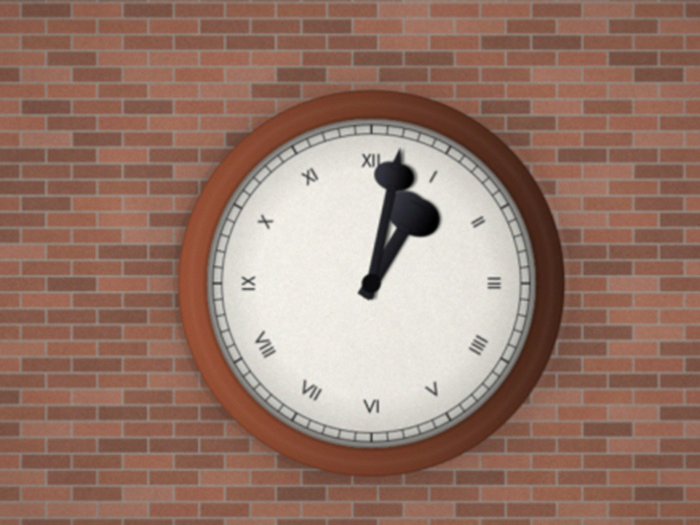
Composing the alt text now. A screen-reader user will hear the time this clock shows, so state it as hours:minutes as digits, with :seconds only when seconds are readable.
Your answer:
1:02
